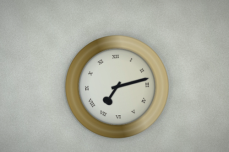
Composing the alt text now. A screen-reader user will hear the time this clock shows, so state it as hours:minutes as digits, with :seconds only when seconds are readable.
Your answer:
7:13
